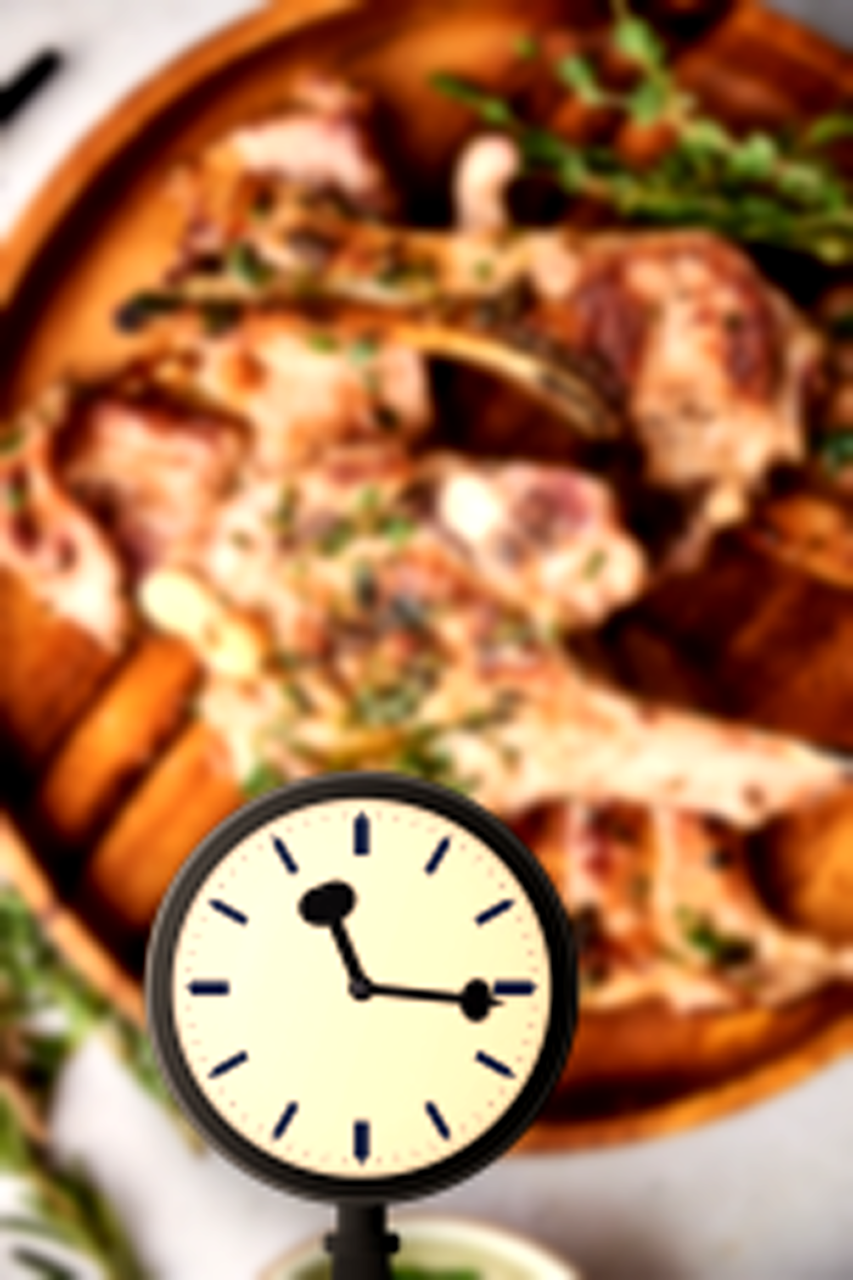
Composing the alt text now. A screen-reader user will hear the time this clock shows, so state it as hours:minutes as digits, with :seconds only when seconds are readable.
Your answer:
11:16
